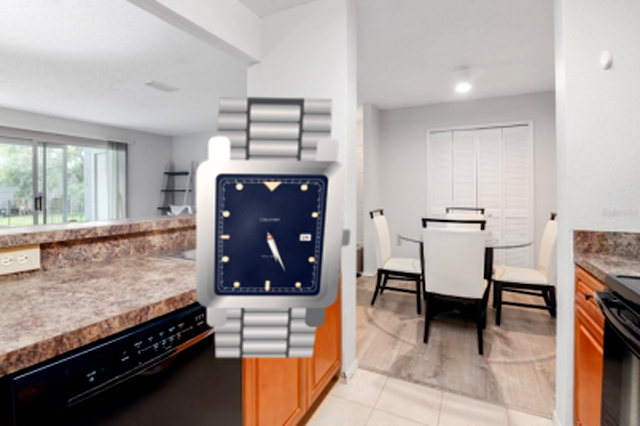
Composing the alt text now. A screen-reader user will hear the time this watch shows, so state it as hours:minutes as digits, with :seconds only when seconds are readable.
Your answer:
5:26
